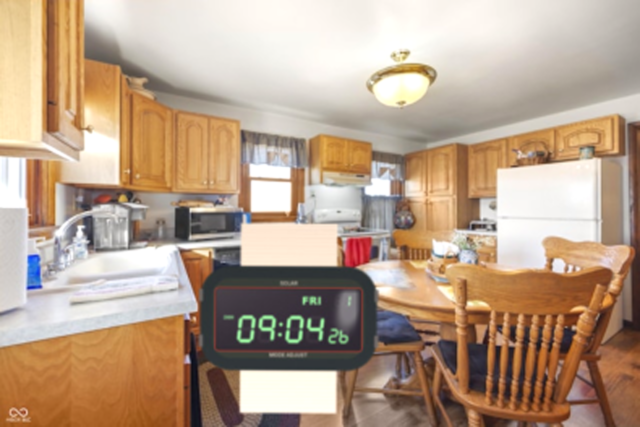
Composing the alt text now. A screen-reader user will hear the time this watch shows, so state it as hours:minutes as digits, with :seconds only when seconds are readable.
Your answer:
9:04:26
